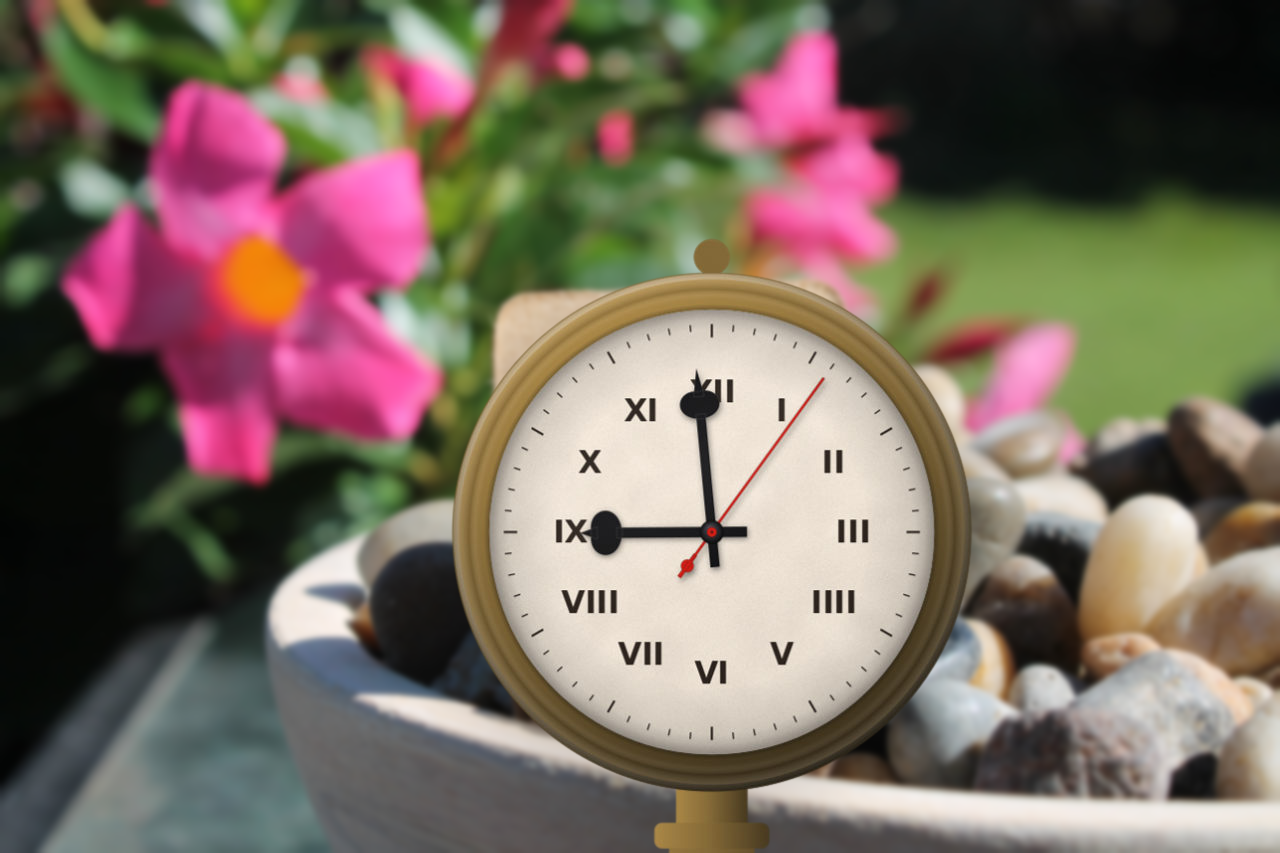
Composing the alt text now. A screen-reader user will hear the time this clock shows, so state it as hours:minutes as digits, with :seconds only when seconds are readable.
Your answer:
8:59:06
